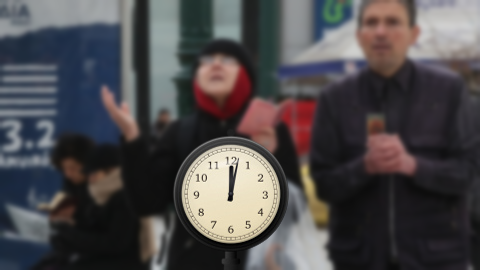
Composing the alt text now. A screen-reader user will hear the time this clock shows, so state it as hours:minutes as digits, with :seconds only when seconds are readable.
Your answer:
12:02
